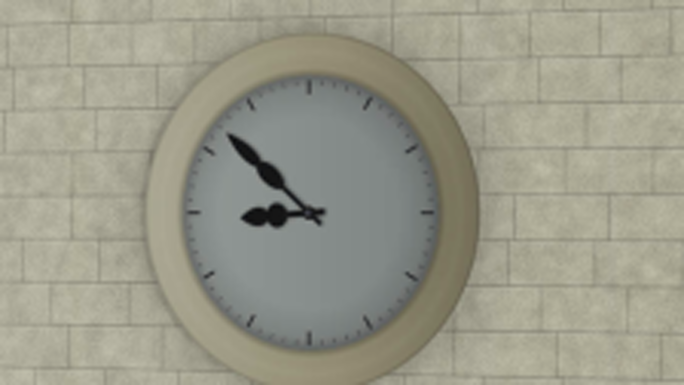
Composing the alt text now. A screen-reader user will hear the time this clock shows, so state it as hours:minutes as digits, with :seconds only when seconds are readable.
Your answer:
8:52
